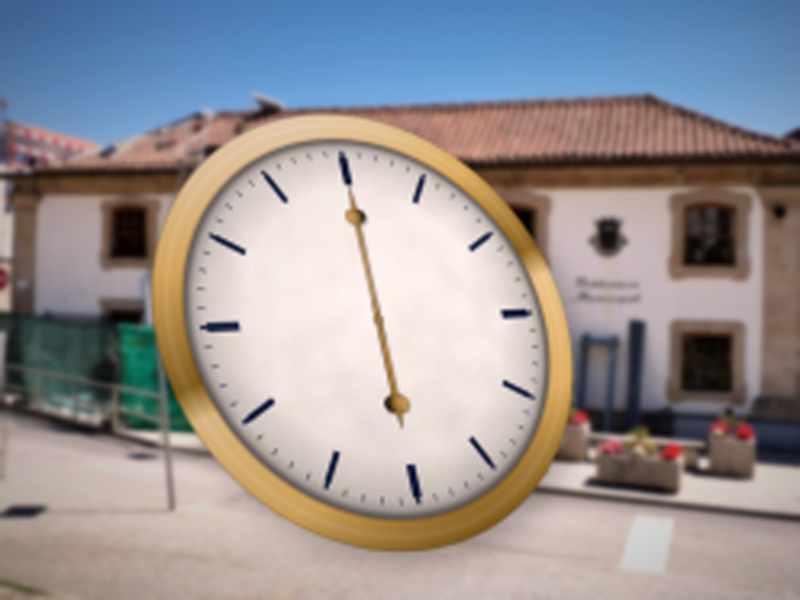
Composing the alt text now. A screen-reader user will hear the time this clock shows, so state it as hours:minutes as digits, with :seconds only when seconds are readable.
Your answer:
6:00
